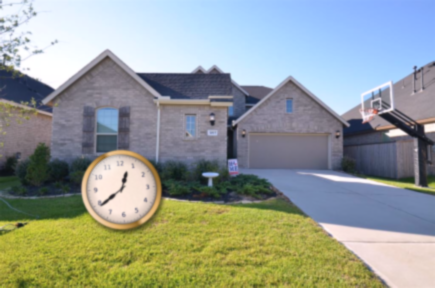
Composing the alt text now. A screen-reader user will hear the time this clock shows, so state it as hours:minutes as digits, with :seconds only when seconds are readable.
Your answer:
12:39
